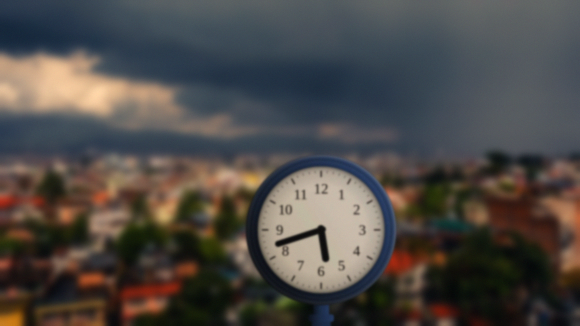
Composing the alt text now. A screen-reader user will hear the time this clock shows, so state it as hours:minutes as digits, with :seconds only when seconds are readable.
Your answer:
5:42
